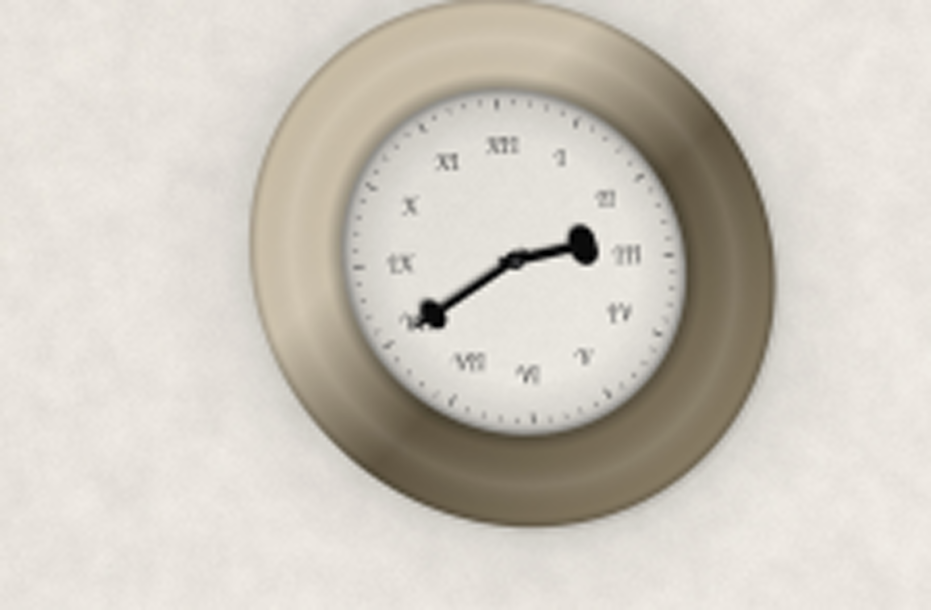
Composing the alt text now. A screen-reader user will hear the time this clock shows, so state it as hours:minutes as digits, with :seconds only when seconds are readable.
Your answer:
2:40
